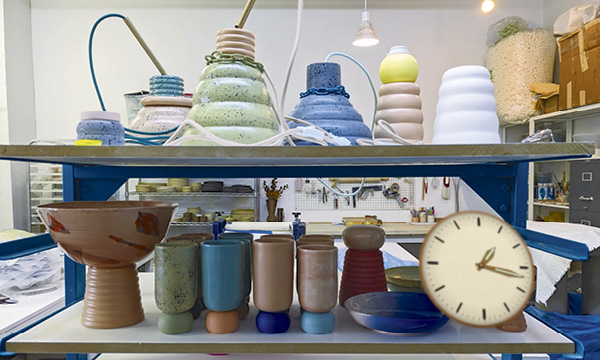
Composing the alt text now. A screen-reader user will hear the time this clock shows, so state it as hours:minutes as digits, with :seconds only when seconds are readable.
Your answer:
1:17
